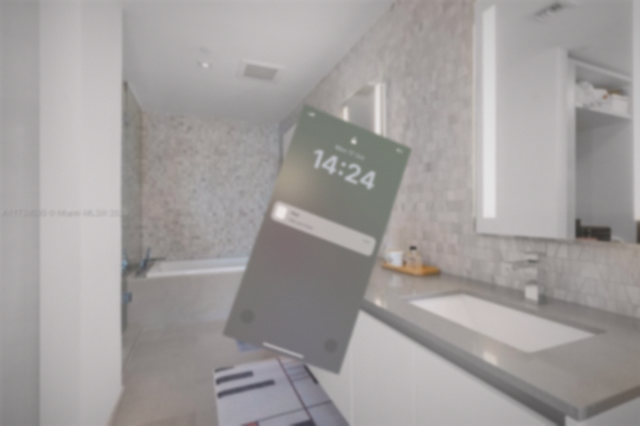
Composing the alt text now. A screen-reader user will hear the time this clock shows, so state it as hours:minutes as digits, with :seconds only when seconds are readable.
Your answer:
14:24
